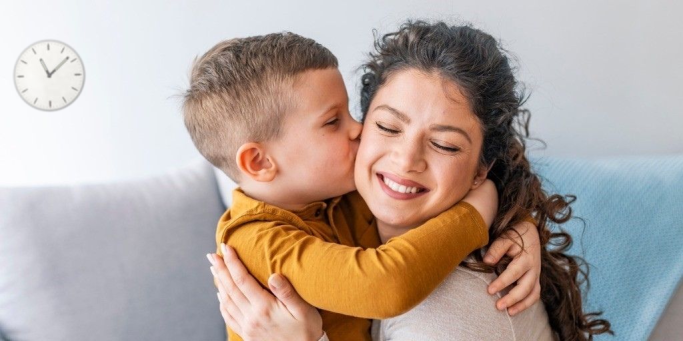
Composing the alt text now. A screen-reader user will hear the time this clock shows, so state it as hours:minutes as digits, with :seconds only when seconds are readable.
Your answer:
11:08
